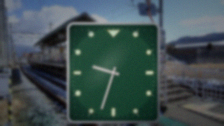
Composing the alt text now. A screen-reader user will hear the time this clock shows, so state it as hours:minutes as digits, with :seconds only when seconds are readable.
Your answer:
9:33
